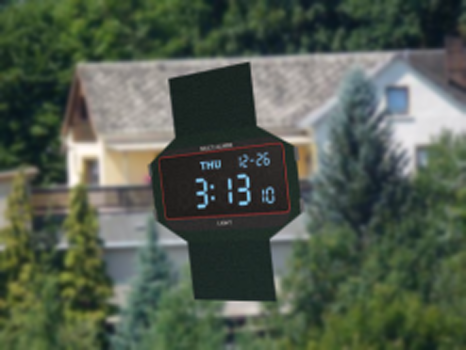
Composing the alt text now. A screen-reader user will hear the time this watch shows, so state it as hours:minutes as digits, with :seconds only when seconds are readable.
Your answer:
3:13:10
